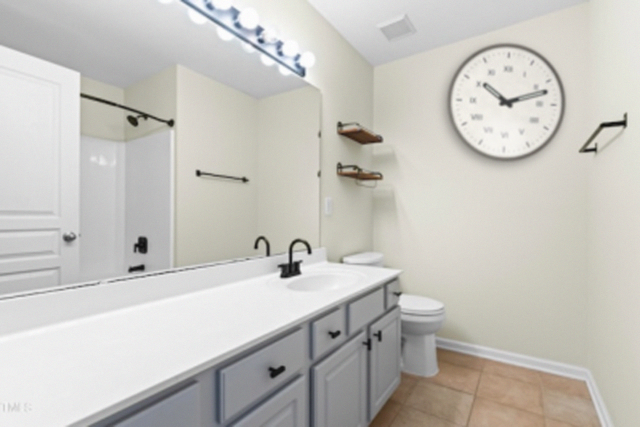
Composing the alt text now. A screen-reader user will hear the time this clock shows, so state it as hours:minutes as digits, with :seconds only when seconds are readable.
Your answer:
10:12
